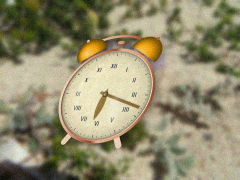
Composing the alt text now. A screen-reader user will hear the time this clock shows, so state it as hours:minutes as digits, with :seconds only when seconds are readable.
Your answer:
6:18
